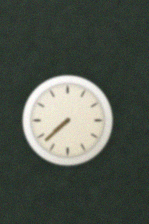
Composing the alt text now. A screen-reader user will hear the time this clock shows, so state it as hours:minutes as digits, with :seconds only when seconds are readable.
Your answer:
7:38
